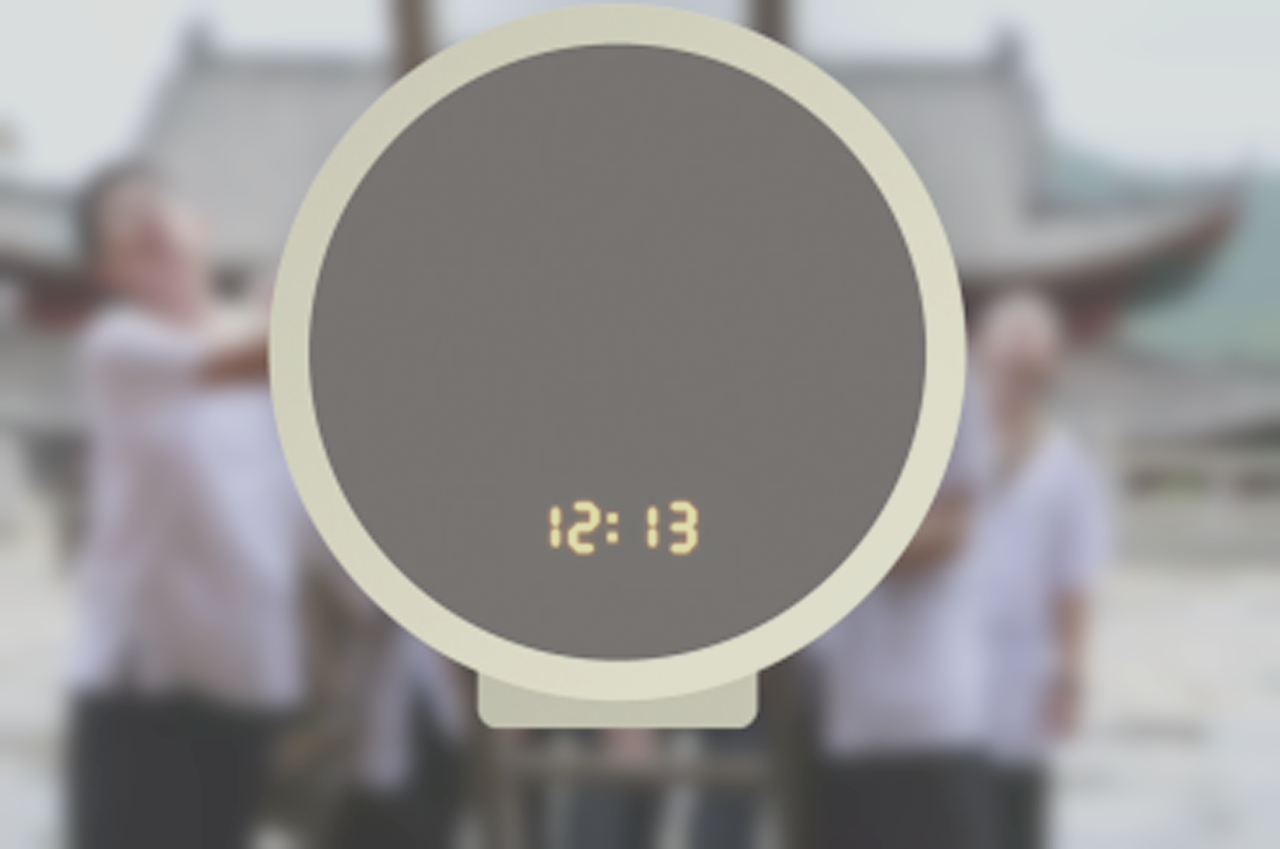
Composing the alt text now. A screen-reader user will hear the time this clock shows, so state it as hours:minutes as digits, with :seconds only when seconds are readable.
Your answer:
12:13
